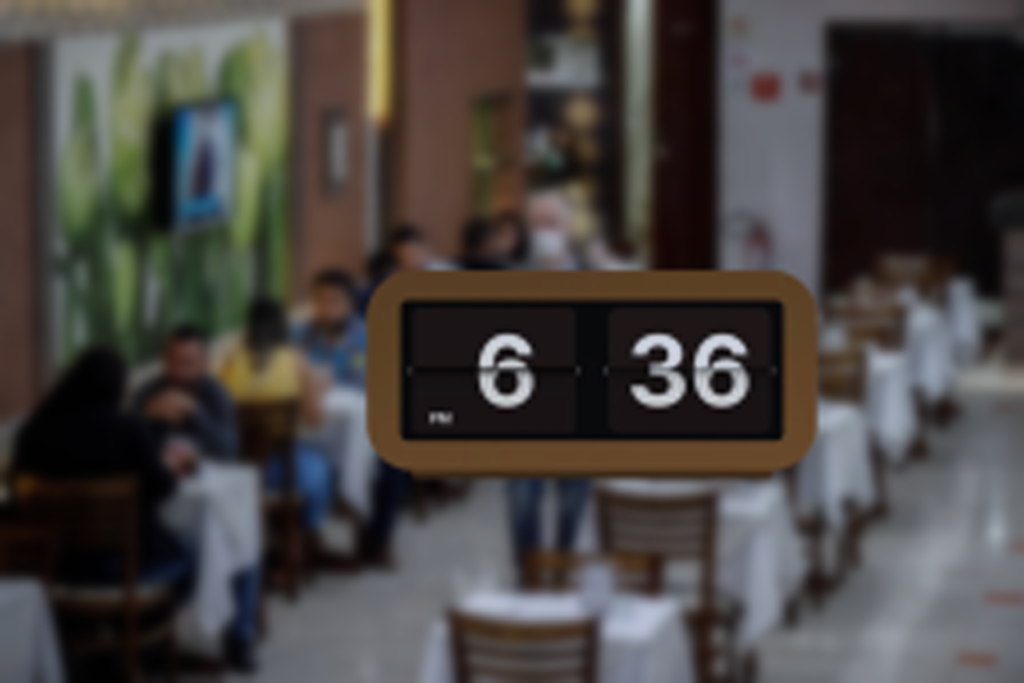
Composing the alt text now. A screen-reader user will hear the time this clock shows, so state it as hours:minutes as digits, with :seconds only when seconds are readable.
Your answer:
6:36
